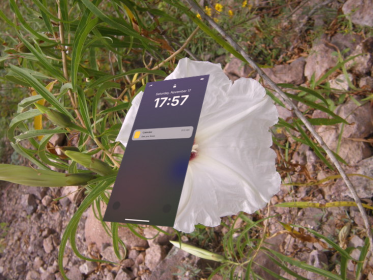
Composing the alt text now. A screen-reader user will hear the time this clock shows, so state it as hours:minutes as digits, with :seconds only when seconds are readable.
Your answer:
17:57
